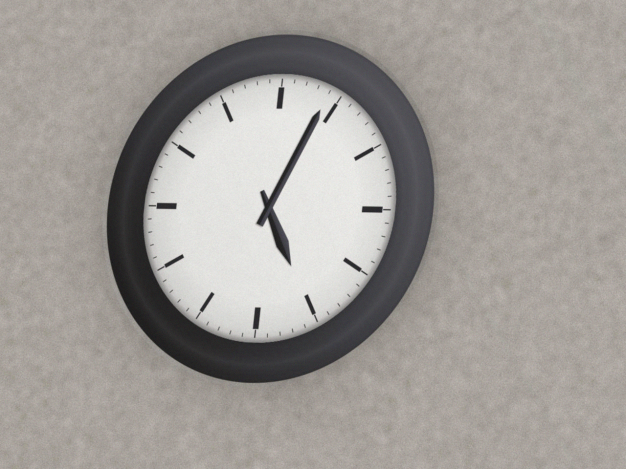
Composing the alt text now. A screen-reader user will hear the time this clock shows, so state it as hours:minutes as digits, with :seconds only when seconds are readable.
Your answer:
5:04
